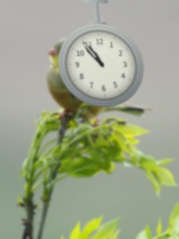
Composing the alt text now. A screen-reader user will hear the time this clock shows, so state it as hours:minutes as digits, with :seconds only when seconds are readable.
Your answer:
10:54
